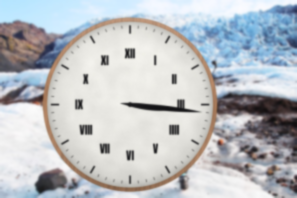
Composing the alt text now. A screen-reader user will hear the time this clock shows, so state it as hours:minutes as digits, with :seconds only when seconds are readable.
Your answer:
3:16
